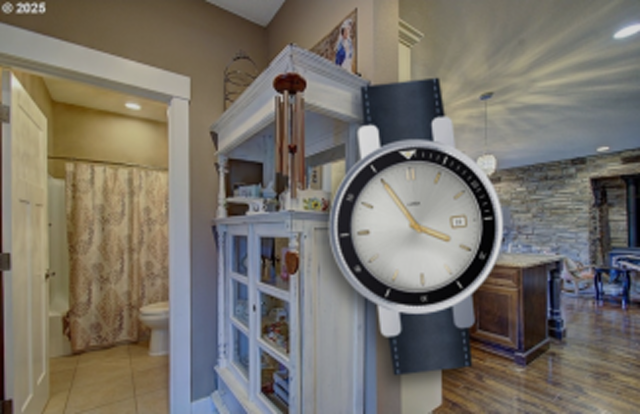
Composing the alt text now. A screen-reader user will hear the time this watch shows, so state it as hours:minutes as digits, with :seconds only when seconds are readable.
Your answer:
3:55
